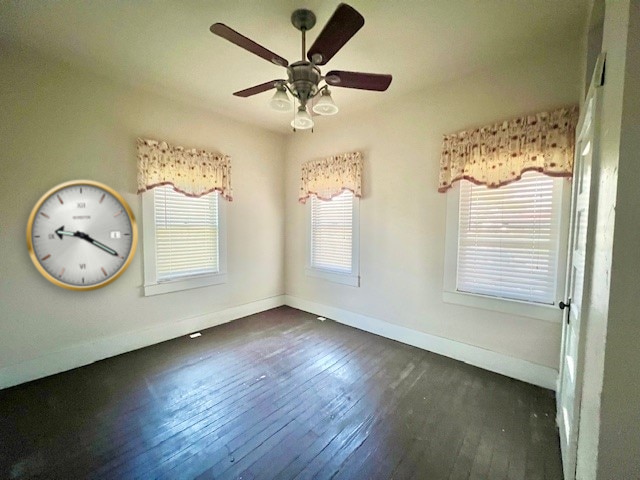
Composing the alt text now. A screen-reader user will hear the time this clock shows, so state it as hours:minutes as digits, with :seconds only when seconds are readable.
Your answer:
9:20
